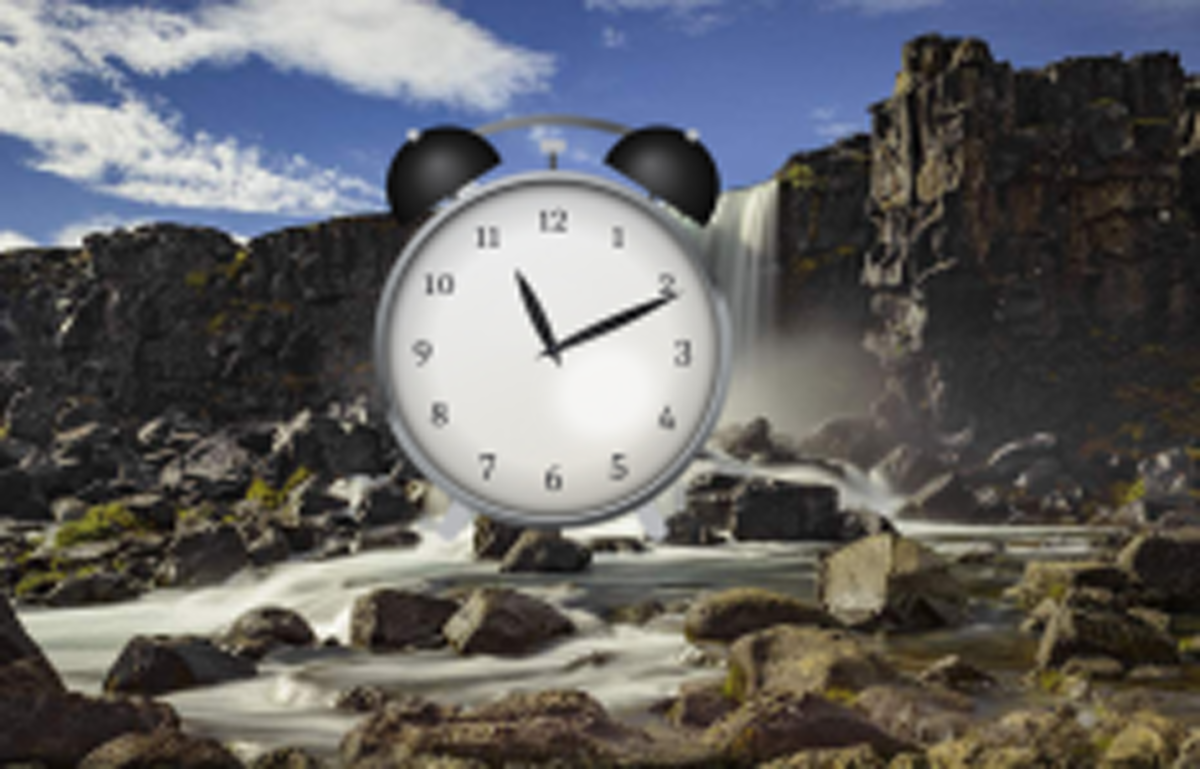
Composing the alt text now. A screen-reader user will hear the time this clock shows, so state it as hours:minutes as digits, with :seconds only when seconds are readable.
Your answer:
11:11
